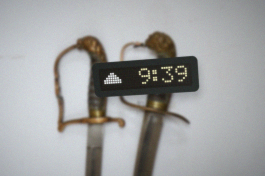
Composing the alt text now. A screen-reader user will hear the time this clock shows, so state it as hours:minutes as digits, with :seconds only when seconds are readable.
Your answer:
9:39
